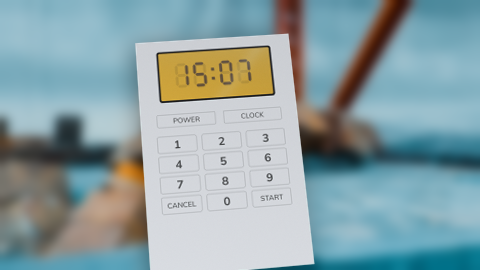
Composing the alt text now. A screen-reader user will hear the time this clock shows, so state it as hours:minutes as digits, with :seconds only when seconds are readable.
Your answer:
15:07
